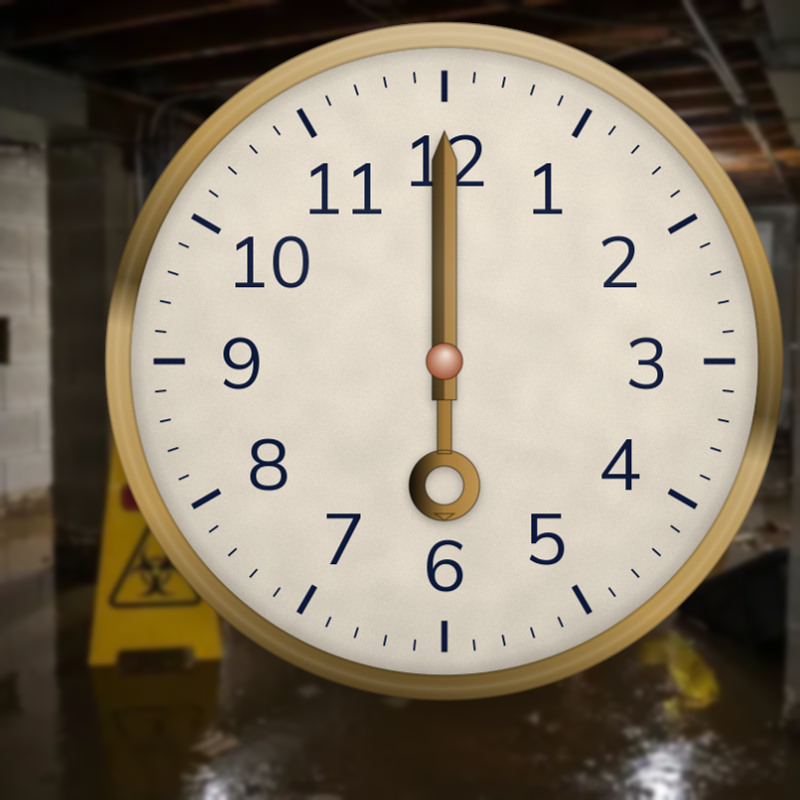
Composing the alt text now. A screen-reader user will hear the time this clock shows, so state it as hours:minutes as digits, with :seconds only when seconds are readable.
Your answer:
6:00
